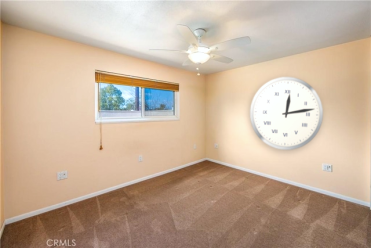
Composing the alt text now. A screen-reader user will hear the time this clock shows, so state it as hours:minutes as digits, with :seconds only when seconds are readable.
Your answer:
12:13
